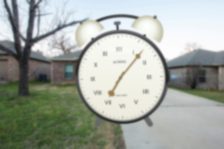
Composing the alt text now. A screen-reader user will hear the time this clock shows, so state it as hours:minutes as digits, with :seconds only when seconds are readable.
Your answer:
7:07
